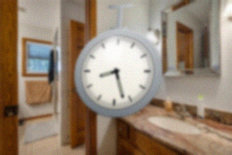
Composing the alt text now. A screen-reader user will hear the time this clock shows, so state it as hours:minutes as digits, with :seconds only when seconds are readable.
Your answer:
8:27
